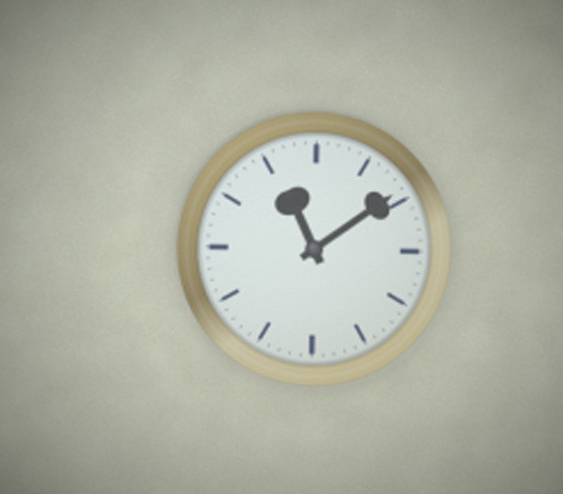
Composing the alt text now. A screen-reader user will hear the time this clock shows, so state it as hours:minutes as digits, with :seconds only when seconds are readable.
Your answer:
11:09
